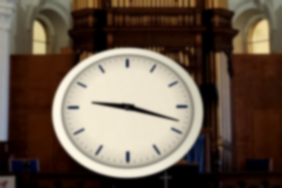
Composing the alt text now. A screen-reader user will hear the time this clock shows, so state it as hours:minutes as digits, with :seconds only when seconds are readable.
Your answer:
9:18
